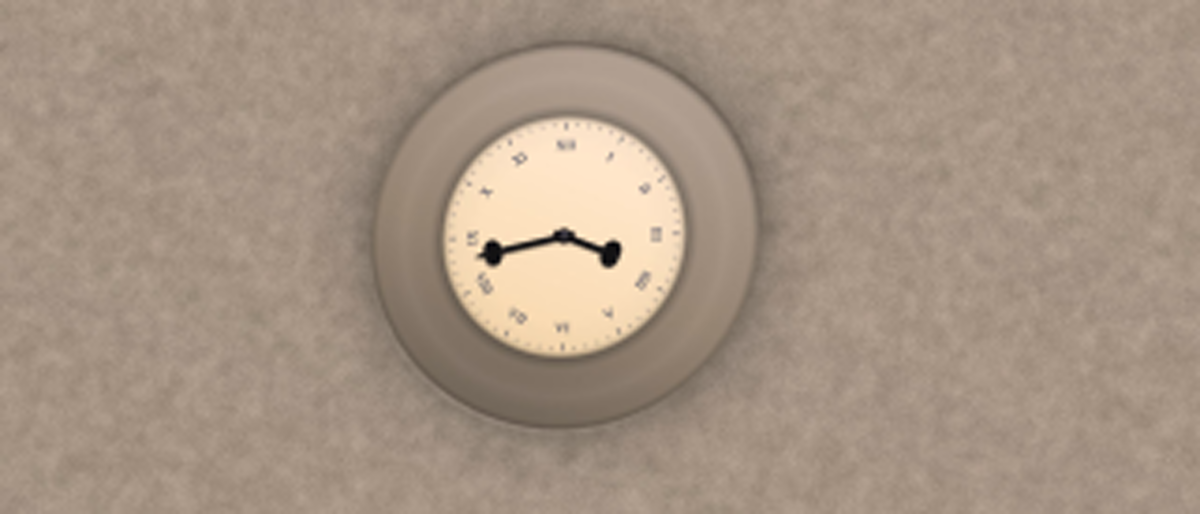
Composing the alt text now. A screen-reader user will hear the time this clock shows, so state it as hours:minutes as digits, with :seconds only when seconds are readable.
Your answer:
3:43
